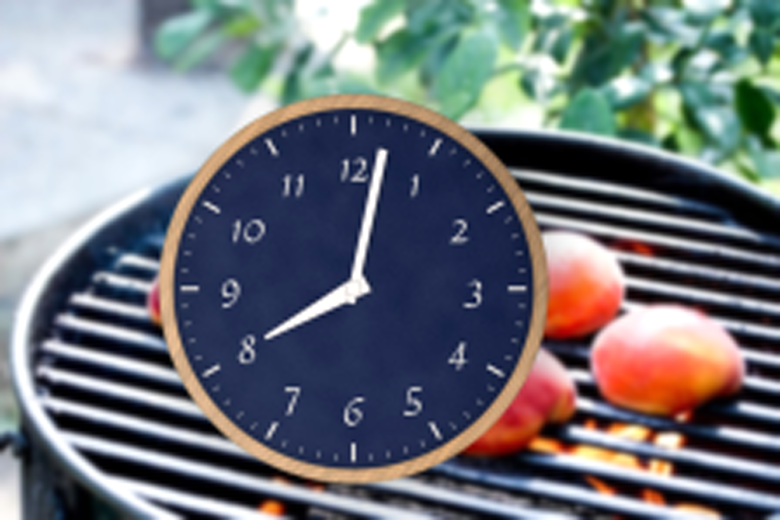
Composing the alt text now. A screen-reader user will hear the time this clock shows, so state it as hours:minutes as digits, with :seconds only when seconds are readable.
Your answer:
8:02
